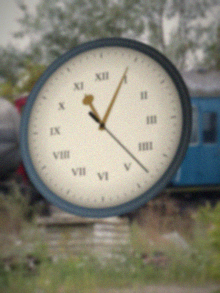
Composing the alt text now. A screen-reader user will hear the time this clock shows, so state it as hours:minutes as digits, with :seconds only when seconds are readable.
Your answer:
11:04:23
